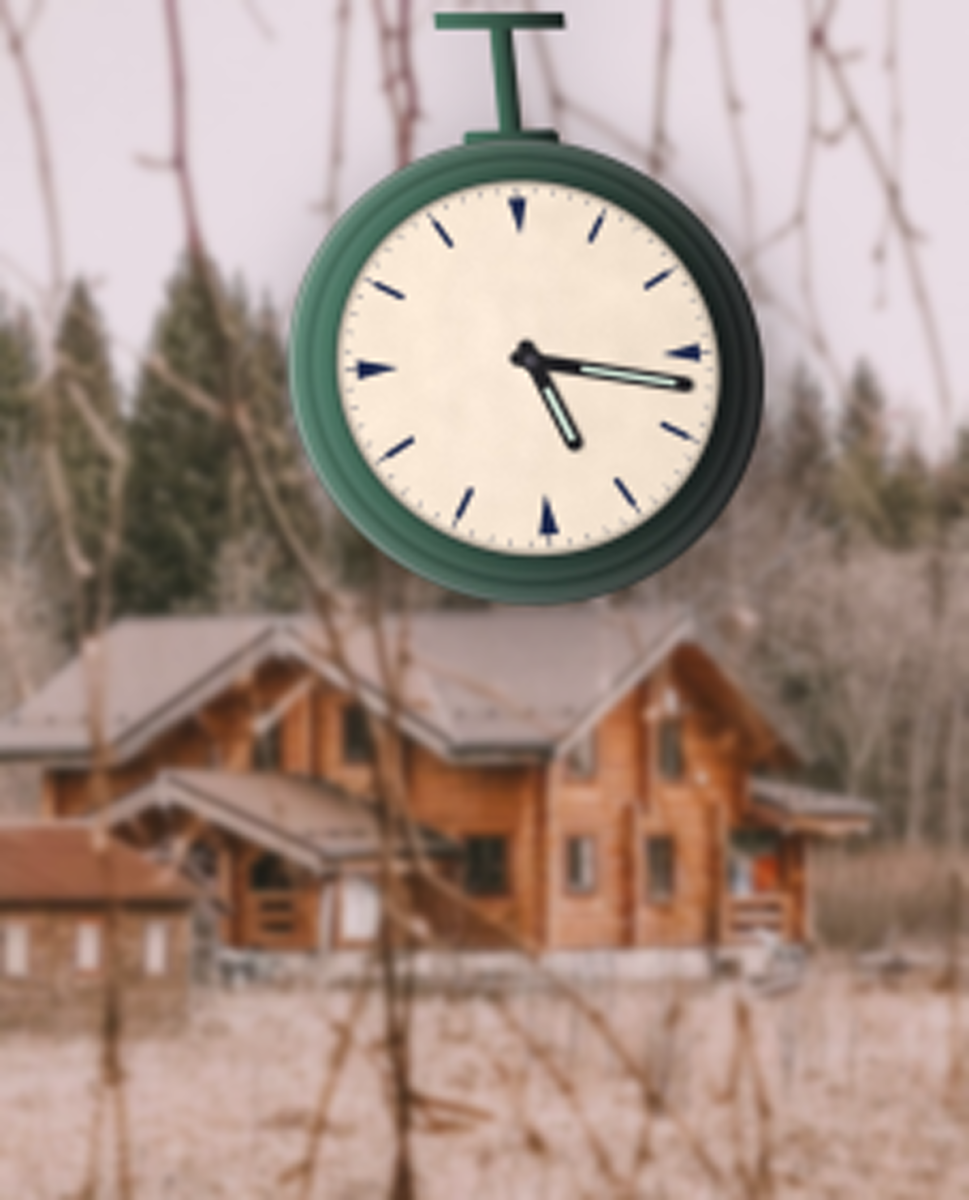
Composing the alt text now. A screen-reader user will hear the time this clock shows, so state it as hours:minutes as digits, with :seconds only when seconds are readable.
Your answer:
5:17
